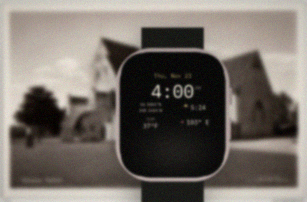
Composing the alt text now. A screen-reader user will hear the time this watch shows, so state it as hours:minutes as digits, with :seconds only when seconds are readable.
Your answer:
4:00
